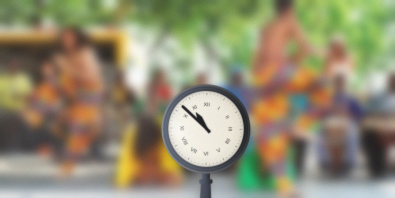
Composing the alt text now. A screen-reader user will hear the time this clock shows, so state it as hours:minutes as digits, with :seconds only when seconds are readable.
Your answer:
10:52
